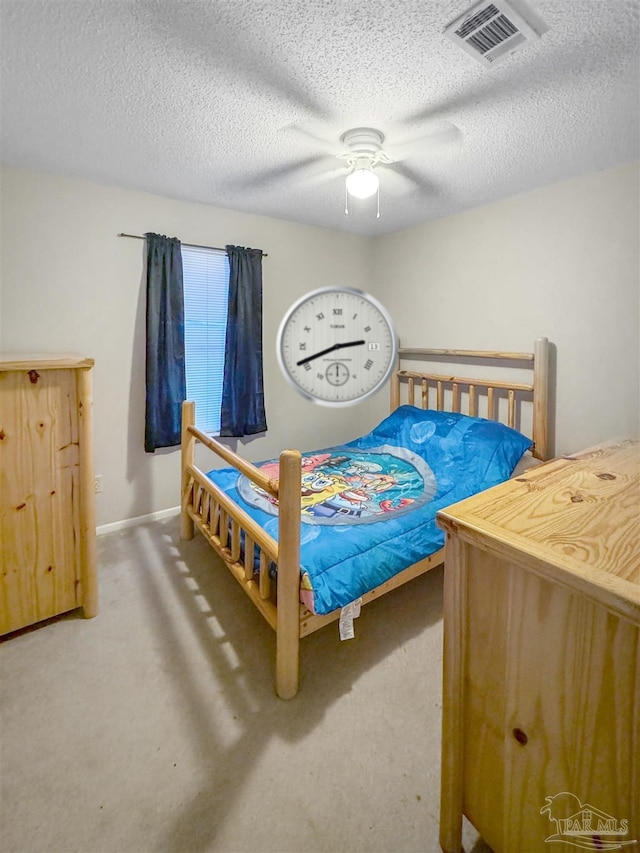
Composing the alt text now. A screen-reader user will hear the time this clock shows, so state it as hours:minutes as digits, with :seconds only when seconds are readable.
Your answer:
2:41
